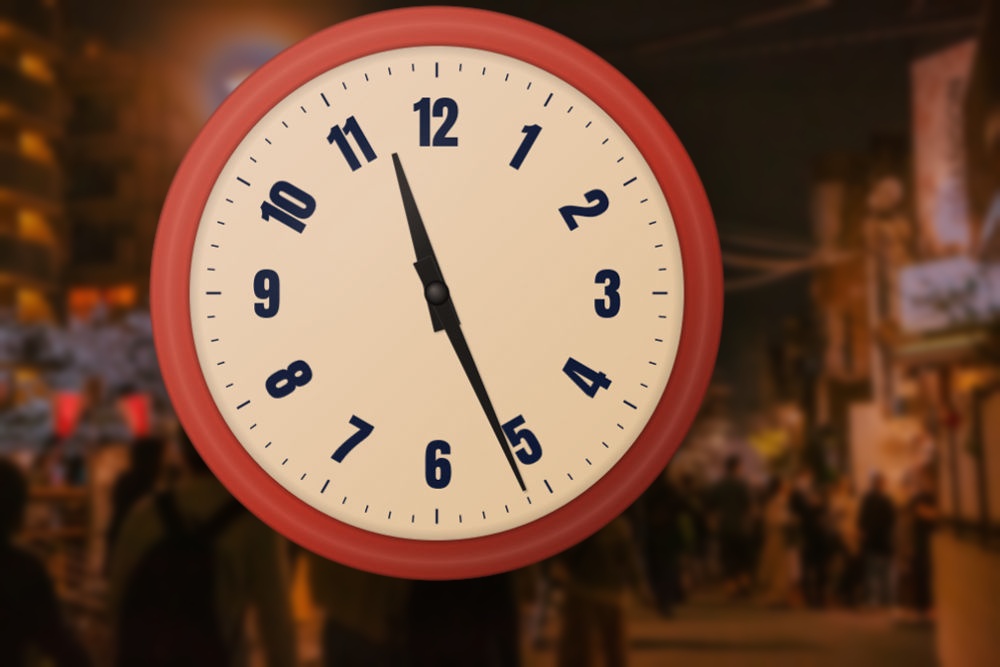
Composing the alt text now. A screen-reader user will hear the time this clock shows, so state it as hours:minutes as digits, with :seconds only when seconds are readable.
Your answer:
11:26
